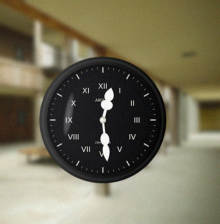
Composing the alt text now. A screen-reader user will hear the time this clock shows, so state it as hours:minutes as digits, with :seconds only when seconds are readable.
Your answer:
12:29
